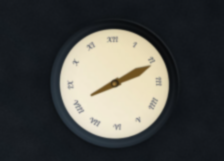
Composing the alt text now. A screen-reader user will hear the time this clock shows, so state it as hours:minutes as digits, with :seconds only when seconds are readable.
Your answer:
8:11
